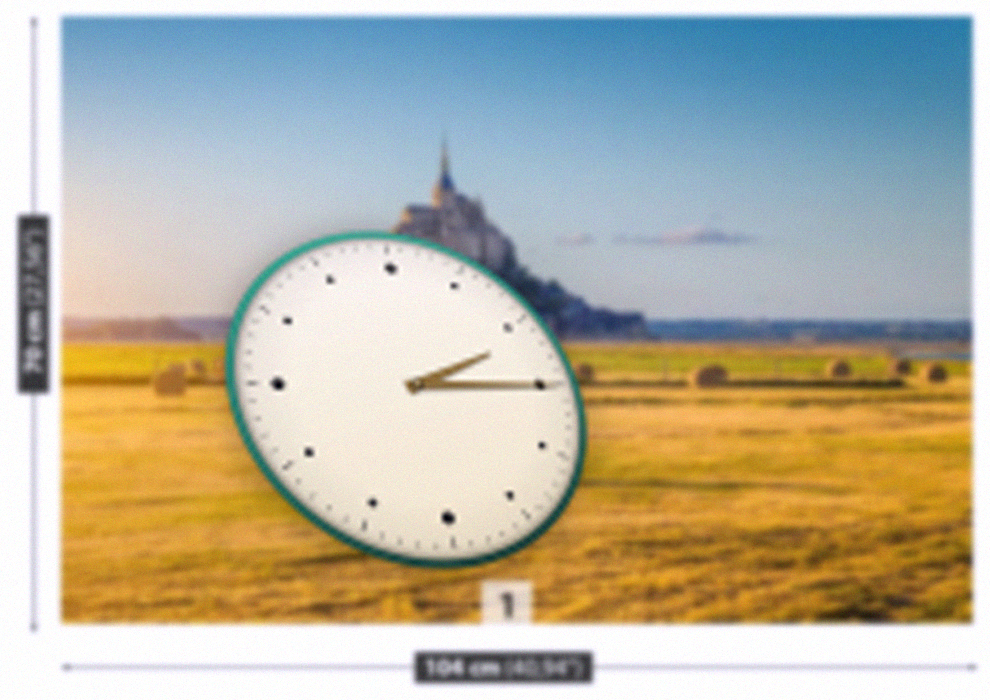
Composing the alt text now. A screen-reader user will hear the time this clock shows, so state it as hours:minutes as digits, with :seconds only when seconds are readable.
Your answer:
2:15
